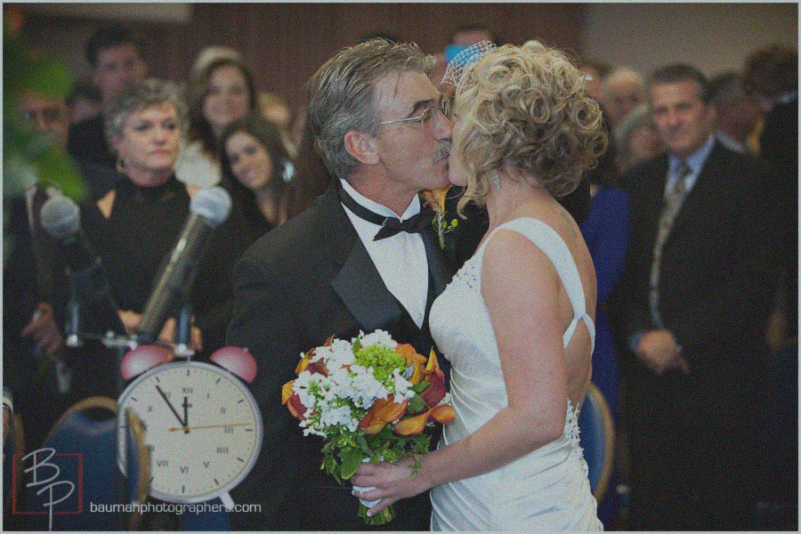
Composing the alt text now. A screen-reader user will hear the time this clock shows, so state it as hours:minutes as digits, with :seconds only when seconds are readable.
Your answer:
11:54:14
